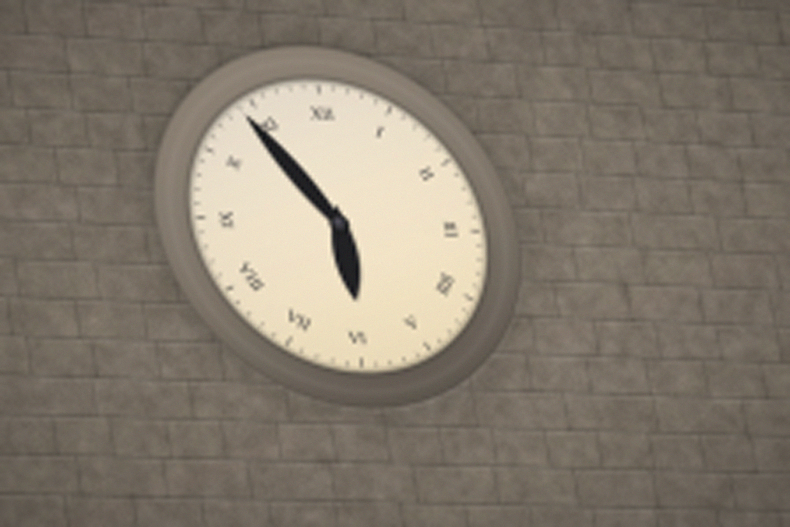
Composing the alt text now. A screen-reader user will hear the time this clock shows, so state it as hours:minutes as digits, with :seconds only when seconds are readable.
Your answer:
5:54
